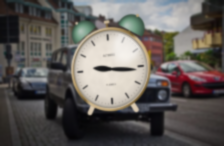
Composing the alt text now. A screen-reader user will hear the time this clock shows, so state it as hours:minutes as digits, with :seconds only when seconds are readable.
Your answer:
9:16
